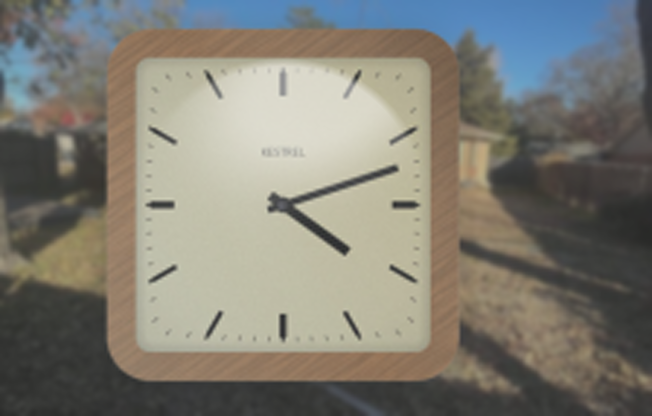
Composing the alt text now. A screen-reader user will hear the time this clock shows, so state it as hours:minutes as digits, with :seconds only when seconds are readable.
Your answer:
4:12
